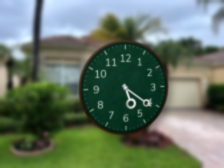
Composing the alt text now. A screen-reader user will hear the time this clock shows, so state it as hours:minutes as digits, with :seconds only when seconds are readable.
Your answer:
5:21
